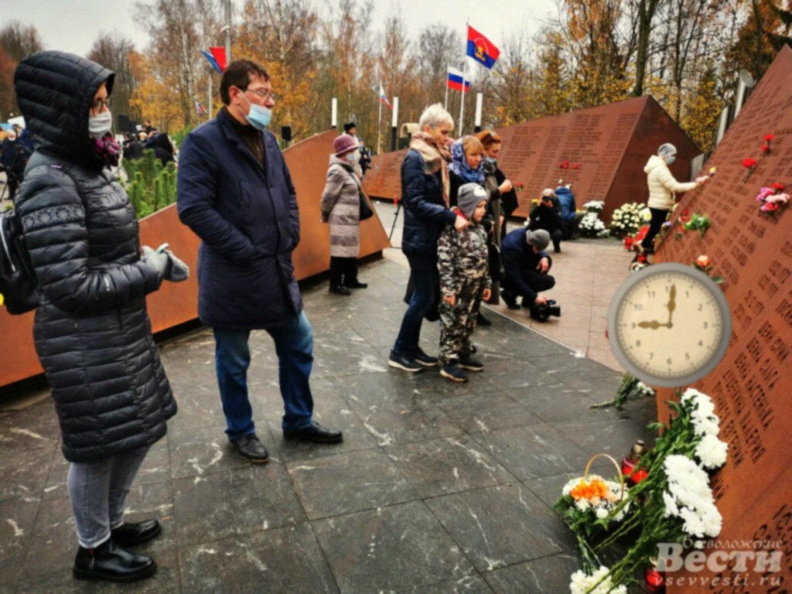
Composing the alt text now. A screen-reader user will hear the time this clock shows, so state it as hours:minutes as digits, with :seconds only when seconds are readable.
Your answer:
9:01
